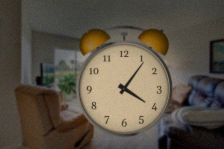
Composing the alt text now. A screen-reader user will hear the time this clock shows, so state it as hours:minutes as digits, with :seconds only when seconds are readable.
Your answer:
4:06
